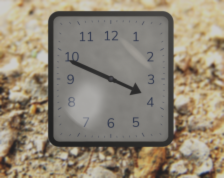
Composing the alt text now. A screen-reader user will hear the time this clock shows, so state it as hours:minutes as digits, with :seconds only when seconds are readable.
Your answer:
3:49
